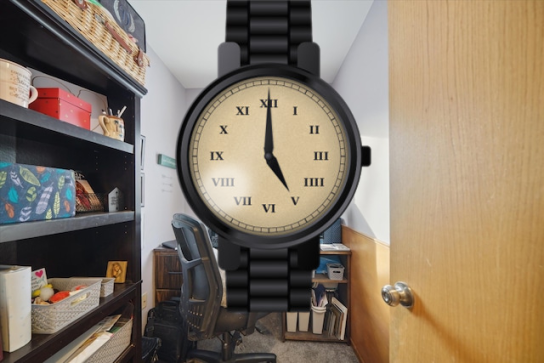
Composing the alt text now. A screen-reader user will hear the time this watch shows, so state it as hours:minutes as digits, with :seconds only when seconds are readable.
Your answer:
5:00
